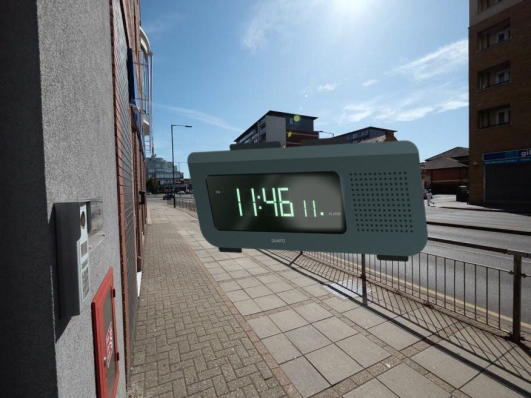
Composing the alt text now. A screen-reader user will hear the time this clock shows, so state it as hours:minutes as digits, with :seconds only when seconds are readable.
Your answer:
11:46:11
